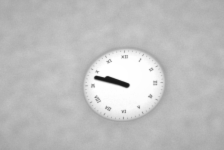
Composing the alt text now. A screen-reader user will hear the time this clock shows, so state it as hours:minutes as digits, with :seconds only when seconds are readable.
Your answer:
9:48
